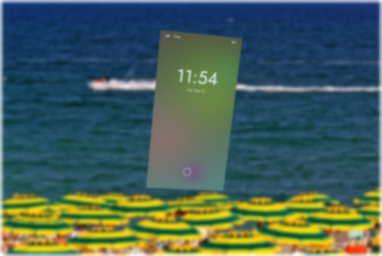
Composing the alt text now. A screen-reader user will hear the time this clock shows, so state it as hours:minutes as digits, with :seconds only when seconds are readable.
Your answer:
11:54
